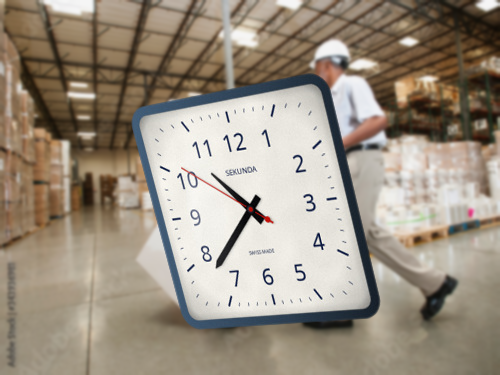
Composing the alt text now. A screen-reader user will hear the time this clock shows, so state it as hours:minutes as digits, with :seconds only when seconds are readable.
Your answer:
10:37:51
